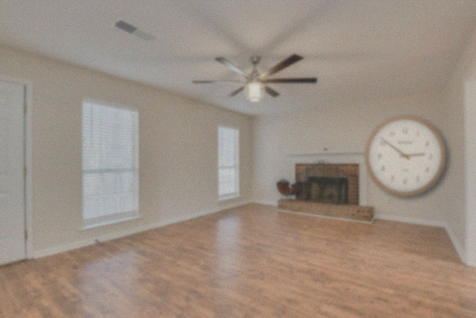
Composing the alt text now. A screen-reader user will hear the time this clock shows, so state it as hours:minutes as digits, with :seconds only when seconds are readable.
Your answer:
2:51
